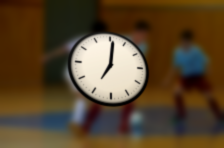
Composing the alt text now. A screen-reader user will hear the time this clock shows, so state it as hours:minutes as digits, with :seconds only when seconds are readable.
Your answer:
7:01
